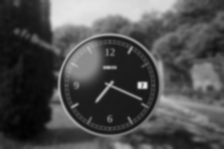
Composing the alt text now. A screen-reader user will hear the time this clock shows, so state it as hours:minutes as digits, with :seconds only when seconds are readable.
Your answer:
7:19
